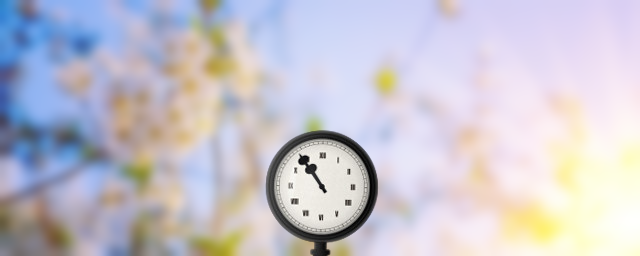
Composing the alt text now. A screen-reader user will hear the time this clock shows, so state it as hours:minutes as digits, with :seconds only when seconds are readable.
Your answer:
10:54
